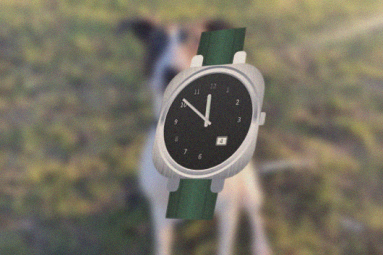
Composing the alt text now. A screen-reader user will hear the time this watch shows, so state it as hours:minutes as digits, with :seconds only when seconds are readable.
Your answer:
11:51
